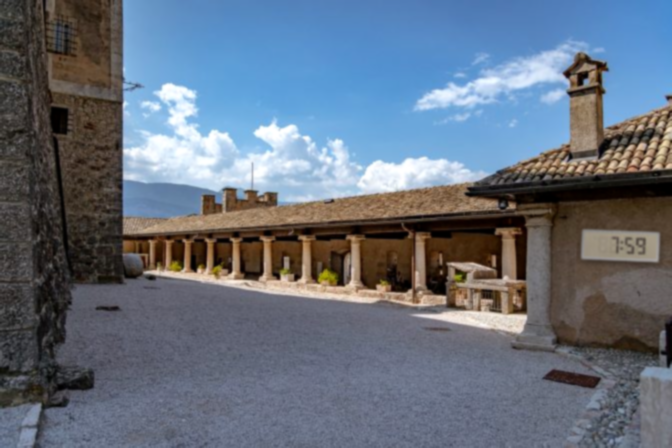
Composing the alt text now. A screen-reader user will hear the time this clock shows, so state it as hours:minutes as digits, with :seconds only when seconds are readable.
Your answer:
7:59
